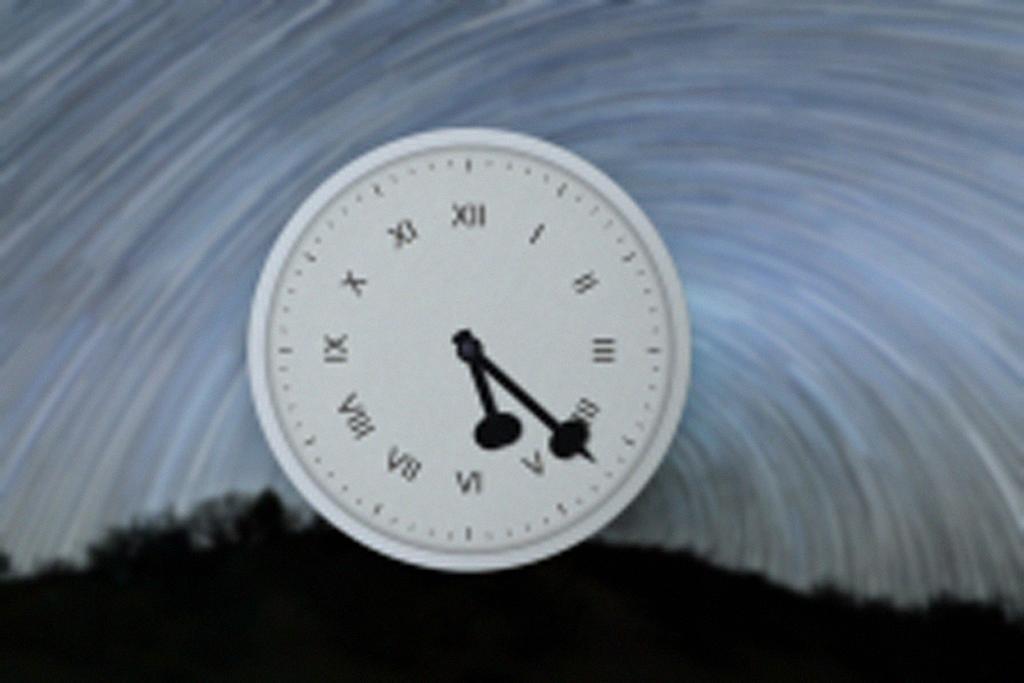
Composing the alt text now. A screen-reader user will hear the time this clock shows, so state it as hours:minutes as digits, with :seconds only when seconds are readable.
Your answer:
5:22
